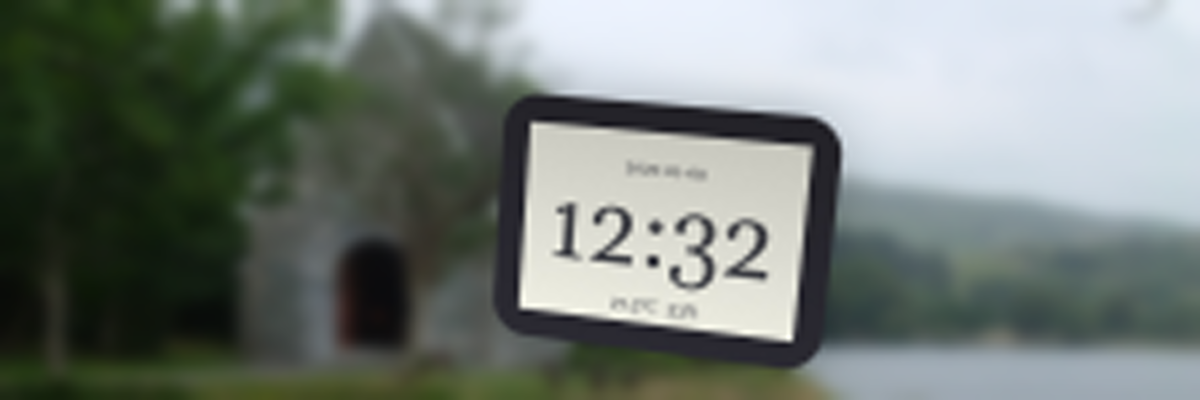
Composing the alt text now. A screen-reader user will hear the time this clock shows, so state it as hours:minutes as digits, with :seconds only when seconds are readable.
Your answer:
12:32
